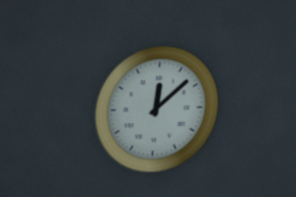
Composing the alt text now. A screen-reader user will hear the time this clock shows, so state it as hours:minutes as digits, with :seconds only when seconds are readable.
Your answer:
12:08
